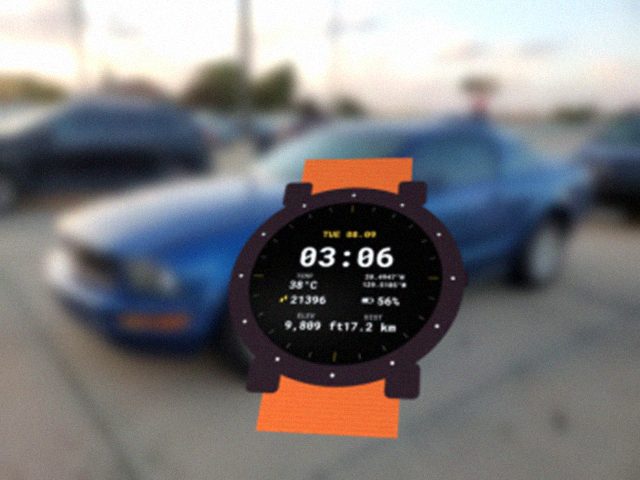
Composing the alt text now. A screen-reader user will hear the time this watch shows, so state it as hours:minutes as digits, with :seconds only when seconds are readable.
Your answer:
3:06
